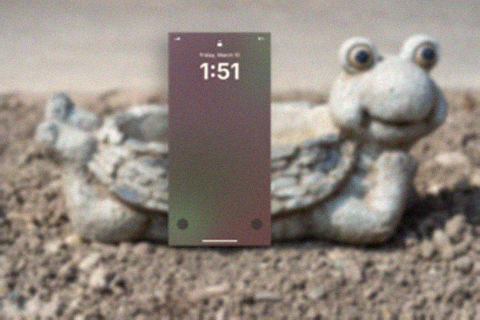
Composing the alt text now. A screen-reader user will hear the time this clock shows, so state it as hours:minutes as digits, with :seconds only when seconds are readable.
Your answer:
1:51
